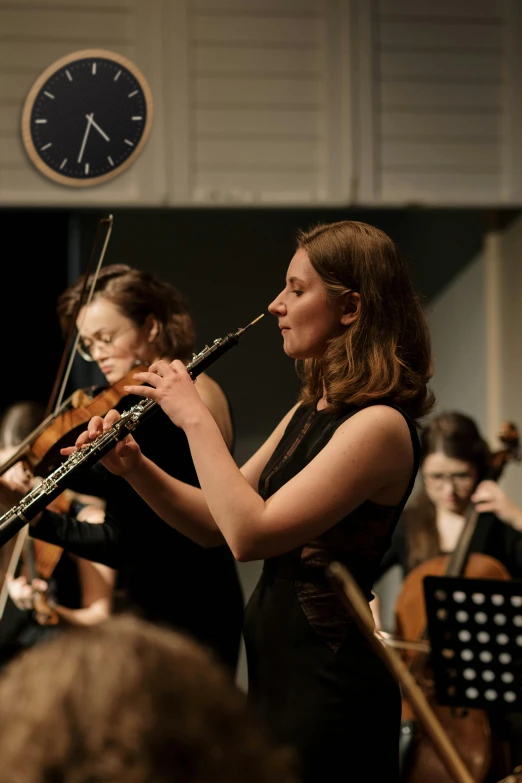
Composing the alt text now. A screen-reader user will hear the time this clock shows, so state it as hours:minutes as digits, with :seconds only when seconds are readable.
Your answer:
4:32
